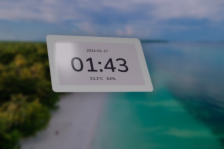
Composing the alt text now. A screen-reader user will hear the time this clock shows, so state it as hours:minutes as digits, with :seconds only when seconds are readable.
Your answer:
1:43
